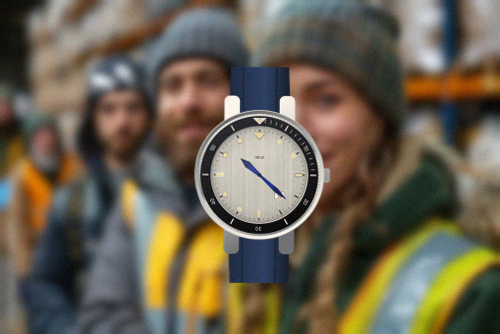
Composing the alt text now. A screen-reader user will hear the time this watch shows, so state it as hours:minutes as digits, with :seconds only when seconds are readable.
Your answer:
10:22
